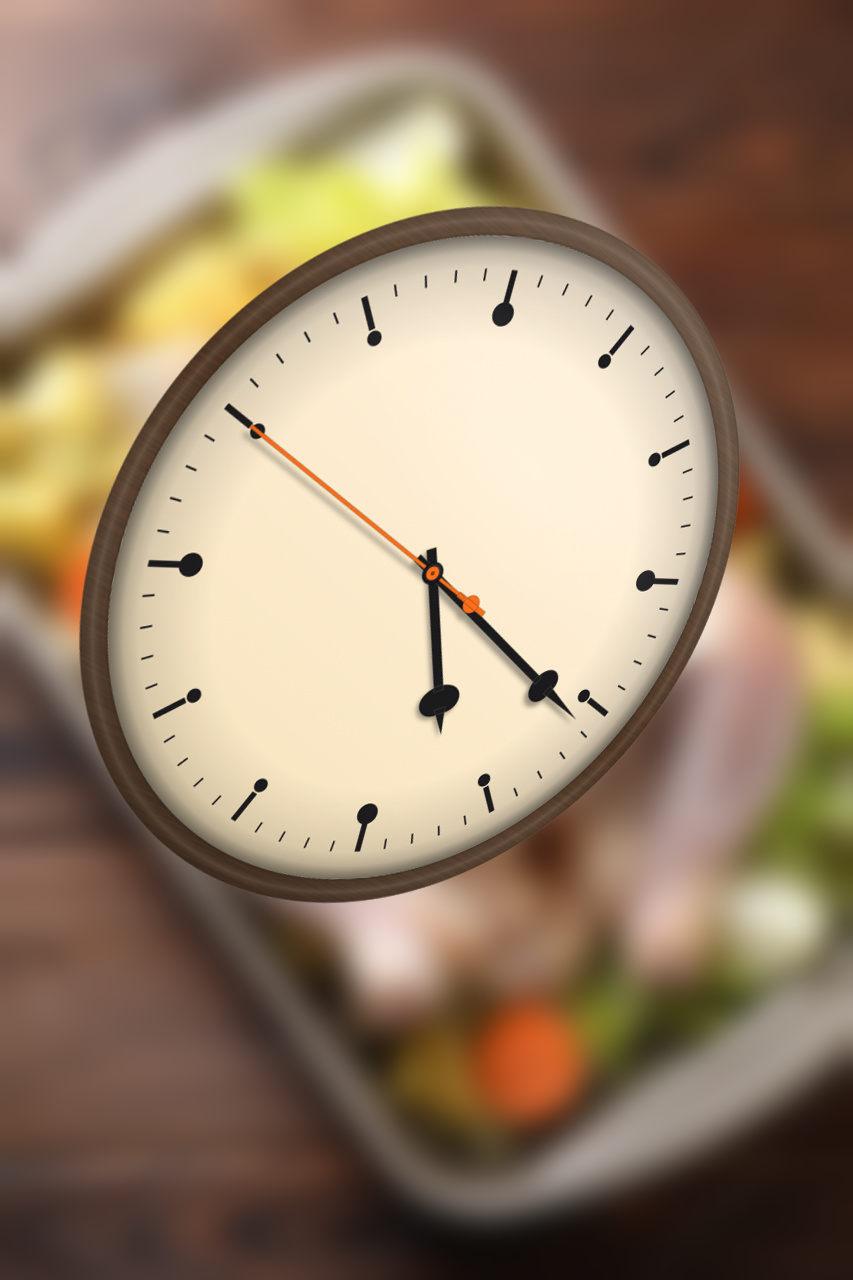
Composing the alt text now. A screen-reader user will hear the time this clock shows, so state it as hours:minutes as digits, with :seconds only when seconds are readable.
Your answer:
5:20:50
